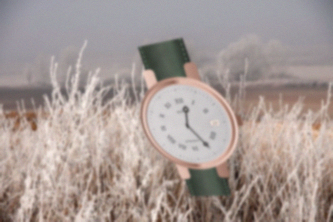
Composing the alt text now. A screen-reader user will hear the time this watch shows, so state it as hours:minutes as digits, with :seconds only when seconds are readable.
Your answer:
12:25
